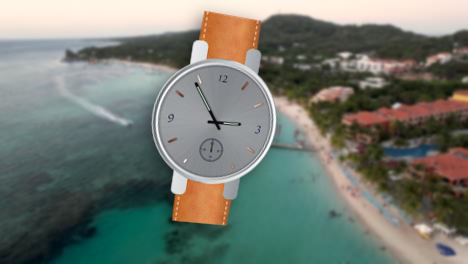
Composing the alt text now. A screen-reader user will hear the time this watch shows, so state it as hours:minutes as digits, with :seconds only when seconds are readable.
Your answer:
2:54
